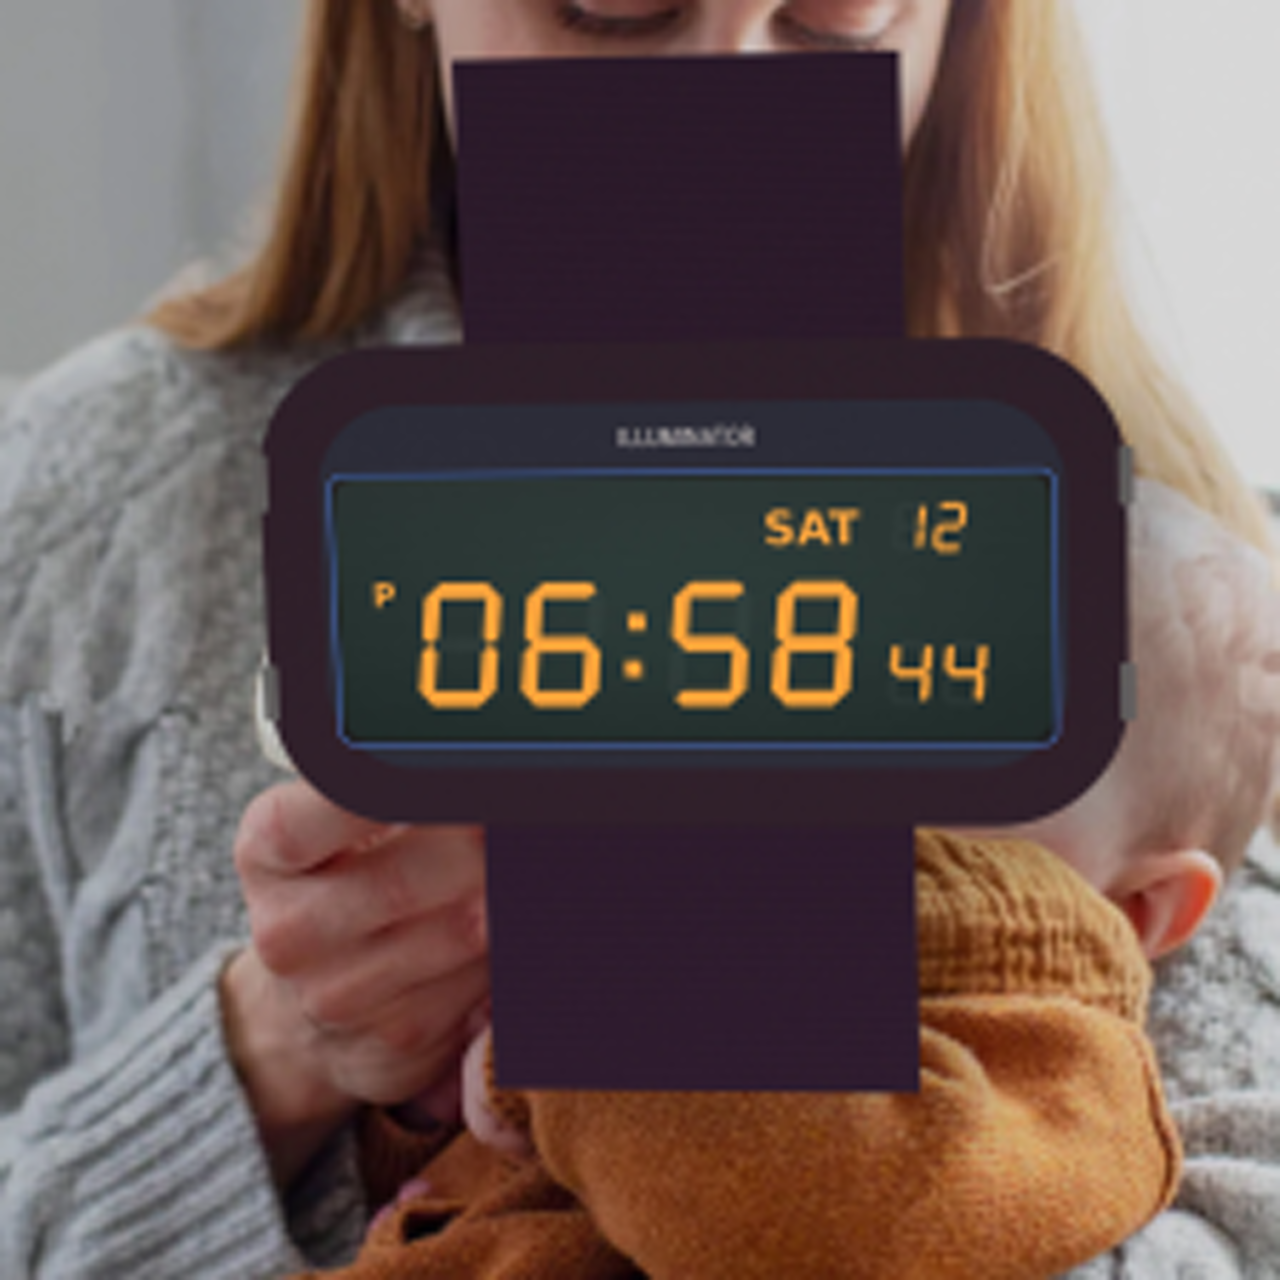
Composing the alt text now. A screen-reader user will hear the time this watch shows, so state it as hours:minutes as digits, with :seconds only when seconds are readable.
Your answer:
6:58:44
